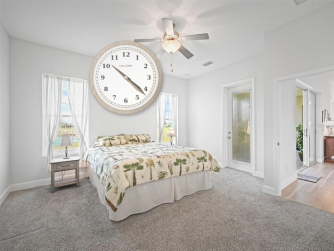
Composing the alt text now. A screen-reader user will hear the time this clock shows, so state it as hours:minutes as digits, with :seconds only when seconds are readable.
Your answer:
10:22
